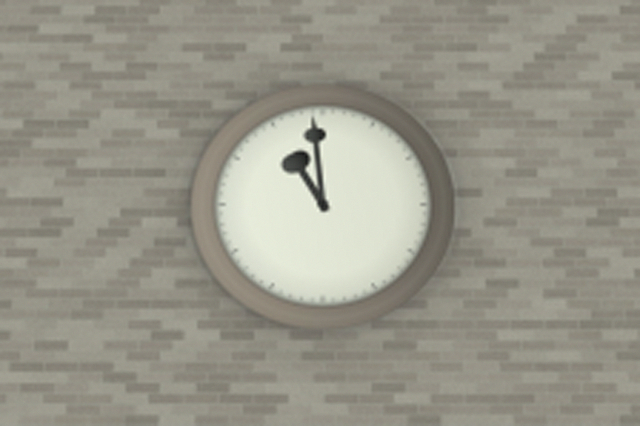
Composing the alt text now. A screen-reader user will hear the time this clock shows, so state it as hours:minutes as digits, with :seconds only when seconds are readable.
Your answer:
10:59
